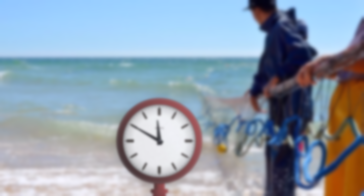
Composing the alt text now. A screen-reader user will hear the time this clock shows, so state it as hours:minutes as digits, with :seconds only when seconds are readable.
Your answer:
11:50
